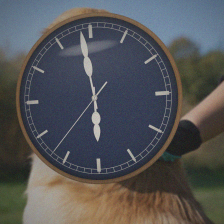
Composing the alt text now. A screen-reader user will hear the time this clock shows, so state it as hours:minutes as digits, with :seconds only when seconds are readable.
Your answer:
5:58:37
